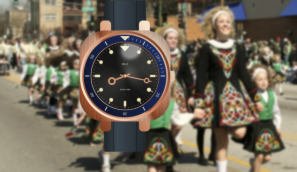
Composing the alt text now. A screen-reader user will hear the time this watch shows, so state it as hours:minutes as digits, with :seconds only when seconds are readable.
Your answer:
8:17
